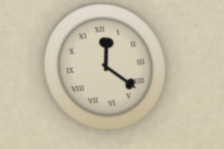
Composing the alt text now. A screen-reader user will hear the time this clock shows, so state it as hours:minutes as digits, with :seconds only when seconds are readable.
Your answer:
12:22
